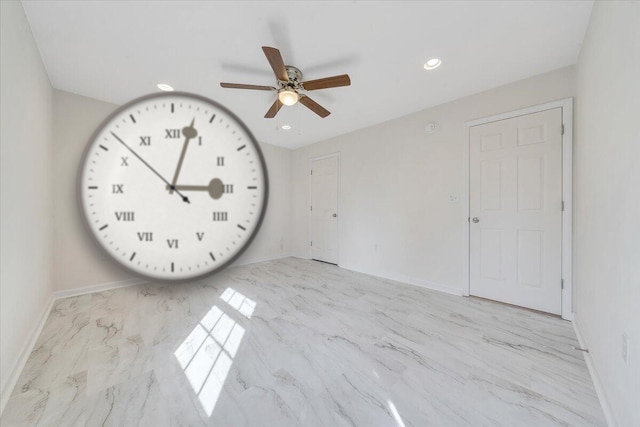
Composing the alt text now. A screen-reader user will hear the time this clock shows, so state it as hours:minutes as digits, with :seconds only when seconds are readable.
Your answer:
3:02:52
